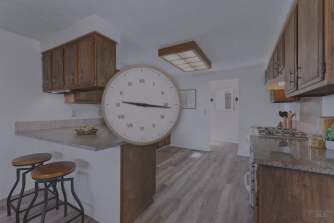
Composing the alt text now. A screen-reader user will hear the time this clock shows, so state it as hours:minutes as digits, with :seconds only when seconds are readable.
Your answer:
9:16
